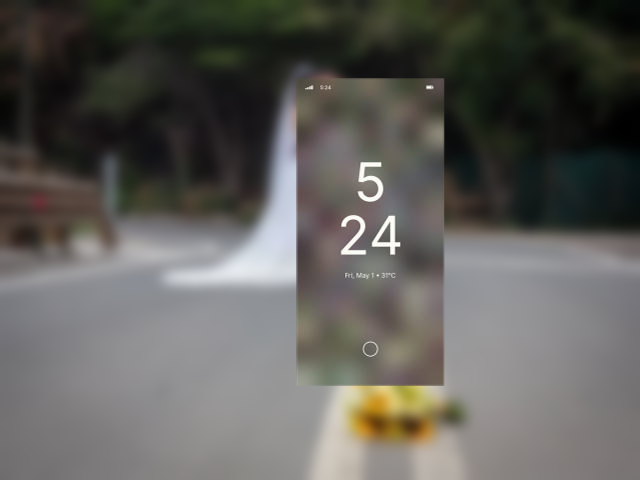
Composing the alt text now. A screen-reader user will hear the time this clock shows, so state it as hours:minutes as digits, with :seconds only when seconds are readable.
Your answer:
5:24
